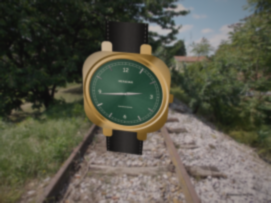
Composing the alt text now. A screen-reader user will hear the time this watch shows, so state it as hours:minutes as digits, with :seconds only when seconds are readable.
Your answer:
2:44
